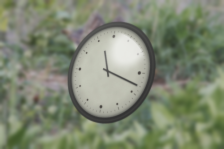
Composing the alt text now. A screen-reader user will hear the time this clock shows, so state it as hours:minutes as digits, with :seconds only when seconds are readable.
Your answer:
11:18
